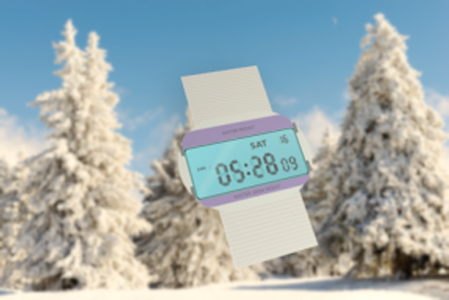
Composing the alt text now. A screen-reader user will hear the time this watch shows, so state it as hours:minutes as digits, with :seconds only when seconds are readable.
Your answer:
5:28:09
